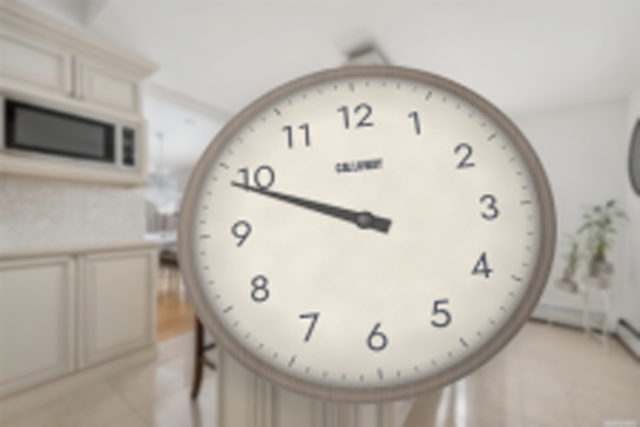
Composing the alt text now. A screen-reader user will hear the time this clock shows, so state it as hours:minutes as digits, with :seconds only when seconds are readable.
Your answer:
9:49
